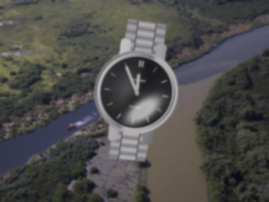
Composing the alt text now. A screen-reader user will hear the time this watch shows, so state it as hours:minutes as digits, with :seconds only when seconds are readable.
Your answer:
11:55
